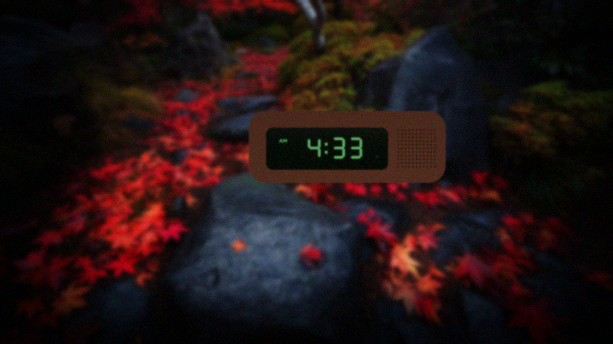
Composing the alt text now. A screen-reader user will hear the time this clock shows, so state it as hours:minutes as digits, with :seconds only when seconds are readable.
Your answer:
4:33
